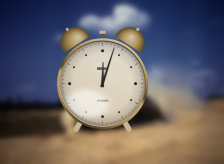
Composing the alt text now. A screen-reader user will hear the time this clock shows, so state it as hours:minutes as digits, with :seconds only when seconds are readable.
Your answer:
12:03
